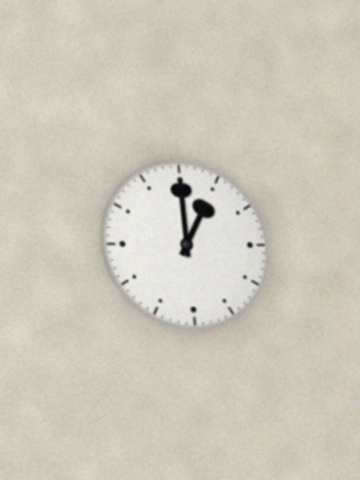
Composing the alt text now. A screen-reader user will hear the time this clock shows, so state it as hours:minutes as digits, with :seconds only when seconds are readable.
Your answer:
1:00
